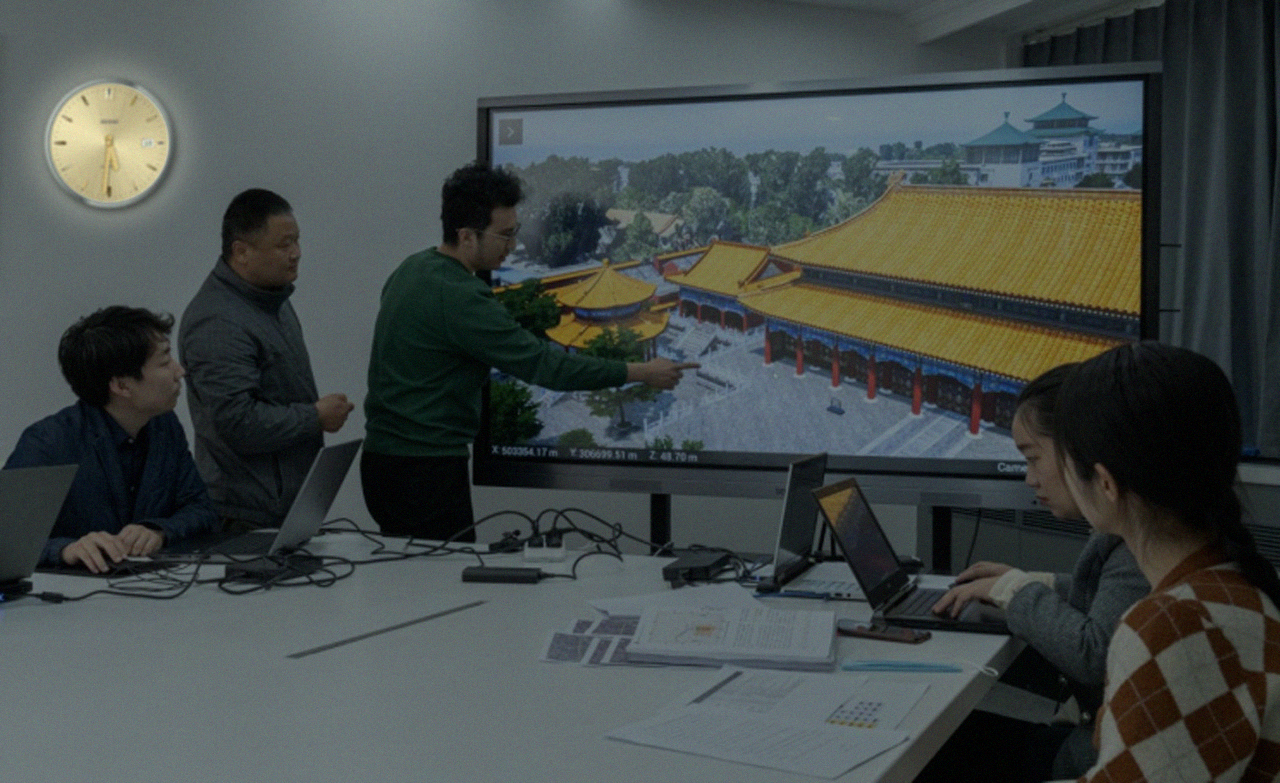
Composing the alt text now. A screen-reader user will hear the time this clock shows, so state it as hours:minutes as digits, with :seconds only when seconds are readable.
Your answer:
5:31
